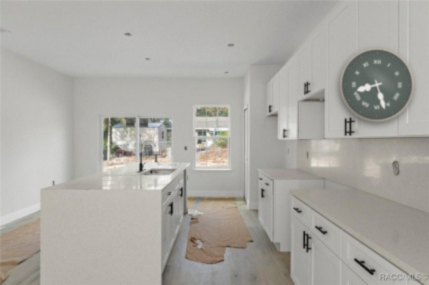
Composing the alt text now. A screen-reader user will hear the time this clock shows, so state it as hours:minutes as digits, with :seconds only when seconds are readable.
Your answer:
8:27
